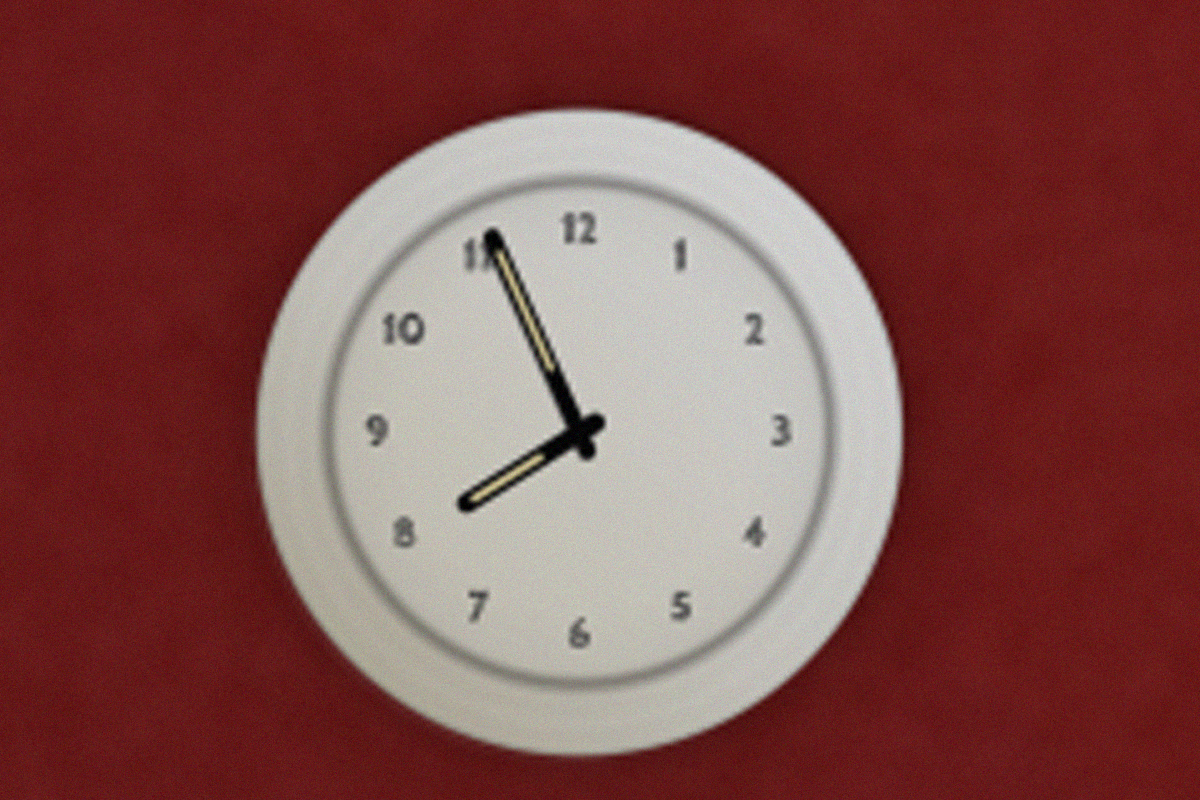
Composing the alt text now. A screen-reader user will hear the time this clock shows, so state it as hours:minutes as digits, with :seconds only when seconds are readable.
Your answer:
7:56
